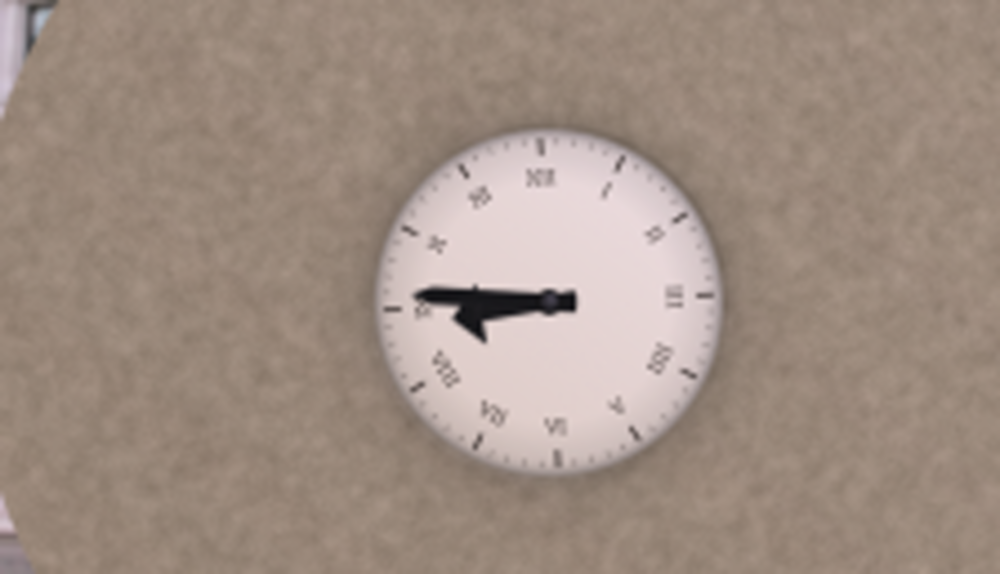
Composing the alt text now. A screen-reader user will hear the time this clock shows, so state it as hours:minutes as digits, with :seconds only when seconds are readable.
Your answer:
8:46
